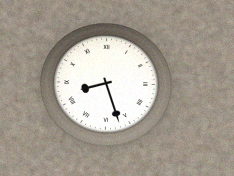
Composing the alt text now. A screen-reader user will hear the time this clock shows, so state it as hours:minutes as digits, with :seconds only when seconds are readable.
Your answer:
8:27
